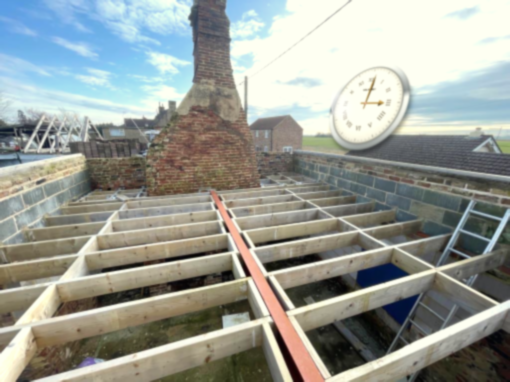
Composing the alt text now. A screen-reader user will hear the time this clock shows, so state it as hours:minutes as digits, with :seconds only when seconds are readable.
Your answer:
3:01
